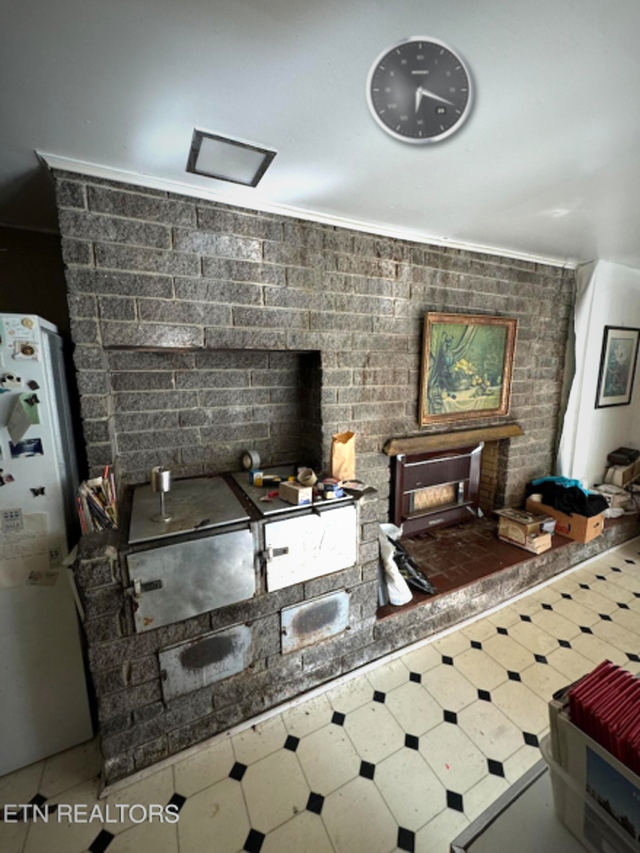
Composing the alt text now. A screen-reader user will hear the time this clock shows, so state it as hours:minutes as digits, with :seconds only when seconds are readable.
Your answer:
6:19
